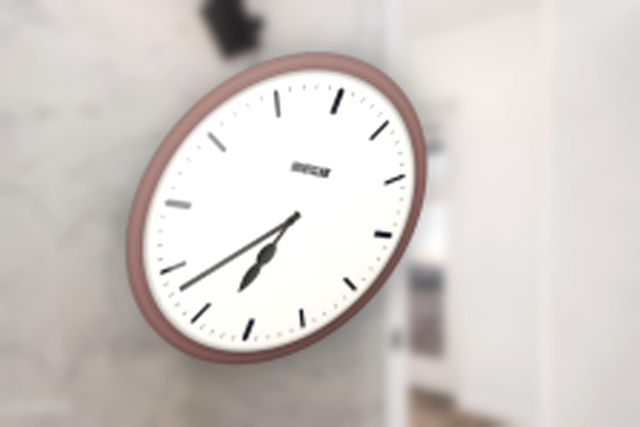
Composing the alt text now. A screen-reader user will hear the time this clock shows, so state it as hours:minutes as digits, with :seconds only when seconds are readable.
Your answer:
6:38
